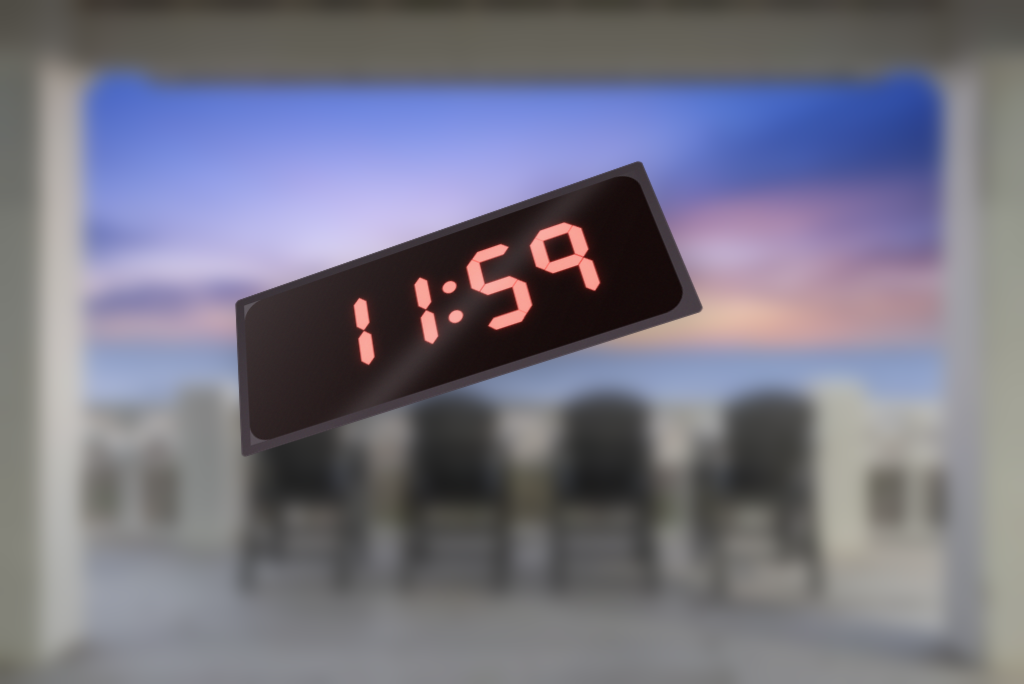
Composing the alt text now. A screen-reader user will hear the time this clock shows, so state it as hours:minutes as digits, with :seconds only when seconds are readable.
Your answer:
11:59
